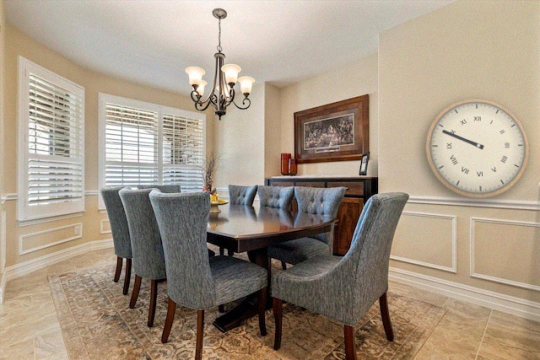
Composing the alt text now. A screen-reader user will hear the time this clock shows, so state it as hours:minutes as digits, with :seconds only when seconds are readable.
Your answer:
9:49
